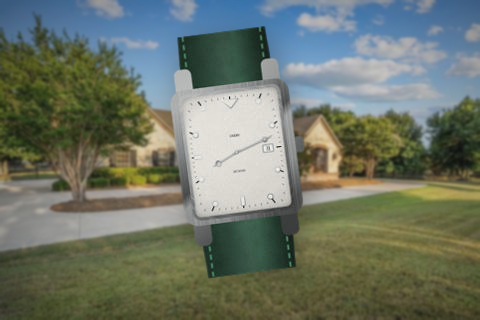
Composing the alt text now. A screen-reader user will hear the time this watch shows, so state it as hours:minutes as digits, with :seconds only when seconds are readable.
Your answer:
8:12
